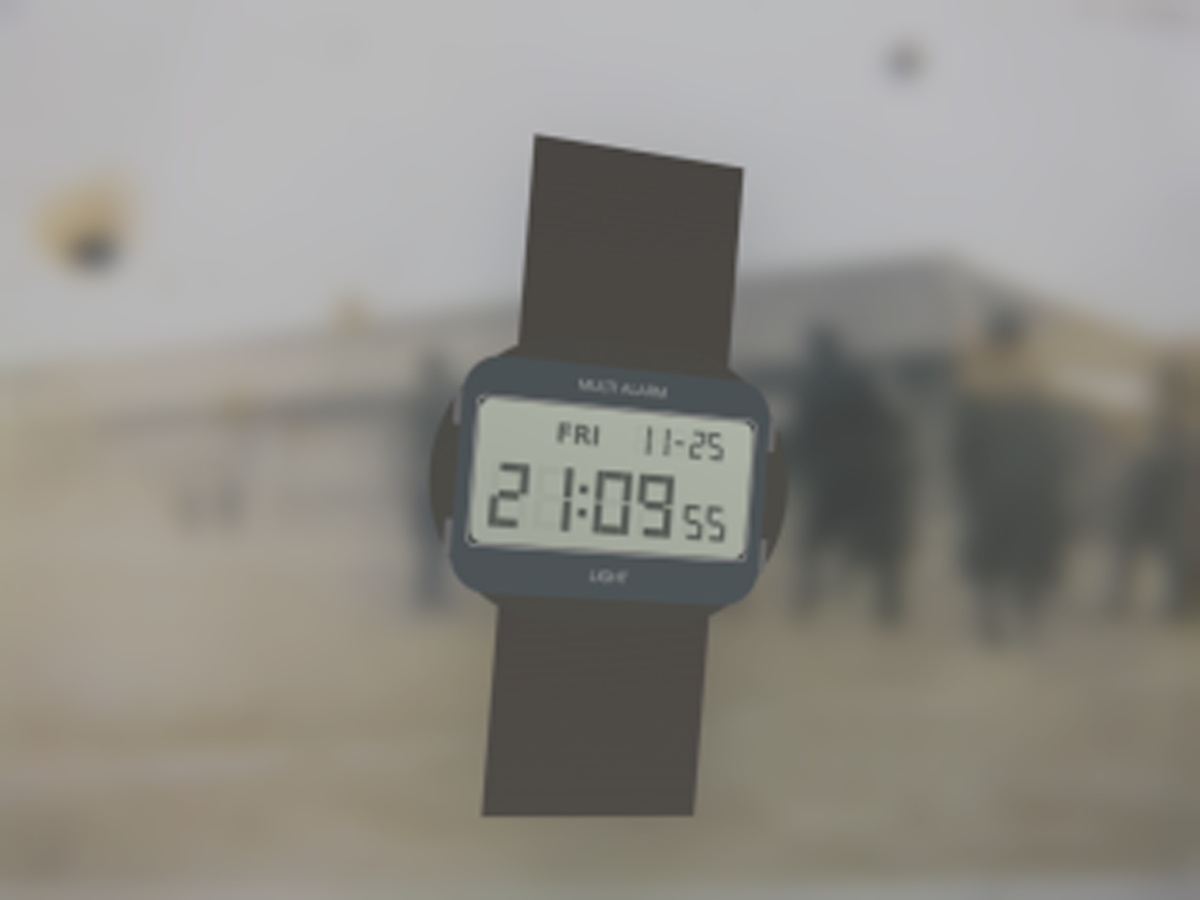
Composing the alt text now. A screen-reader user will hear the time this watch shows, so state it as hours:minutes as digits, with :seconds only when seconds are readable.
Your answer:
21:09:55
